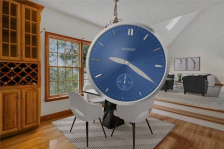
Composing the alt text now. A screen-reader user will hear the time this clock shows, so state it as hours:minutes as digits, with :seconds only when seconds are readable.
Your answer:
9:20
